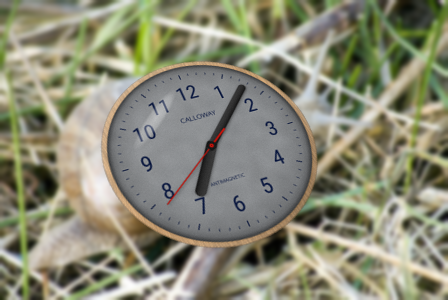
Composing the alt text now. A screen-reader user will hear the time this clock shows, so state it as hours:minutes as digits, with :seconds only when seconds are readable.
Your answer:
7:07:39
